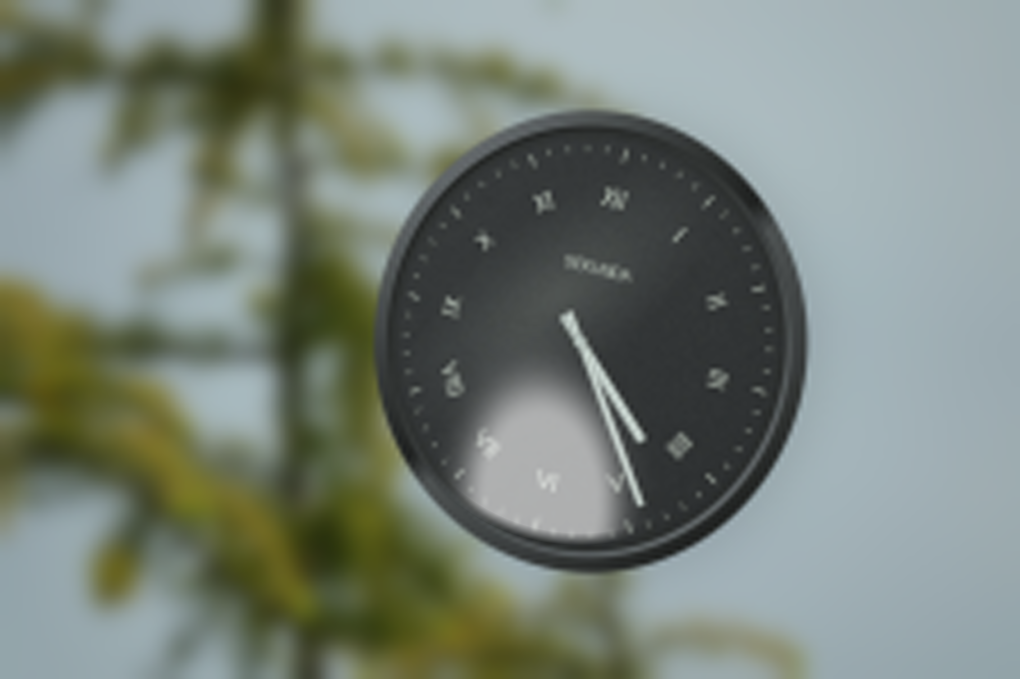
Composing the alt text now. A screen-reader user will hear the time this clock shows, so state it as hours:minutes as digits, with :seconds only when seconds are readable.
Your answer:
4:24
